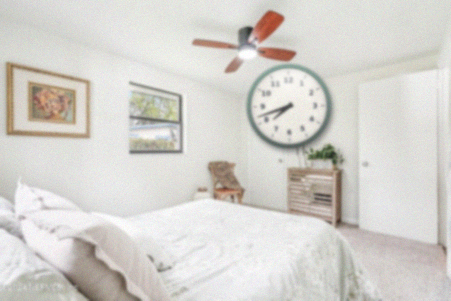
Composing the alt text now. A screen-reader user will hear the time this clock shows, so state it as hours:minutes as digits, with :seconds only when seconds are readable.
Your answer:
7:42
